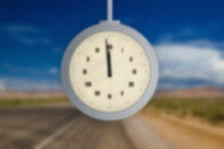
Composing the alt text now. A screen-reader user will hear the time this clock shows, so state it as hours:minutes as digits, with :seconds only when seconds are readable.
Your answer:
11:59
